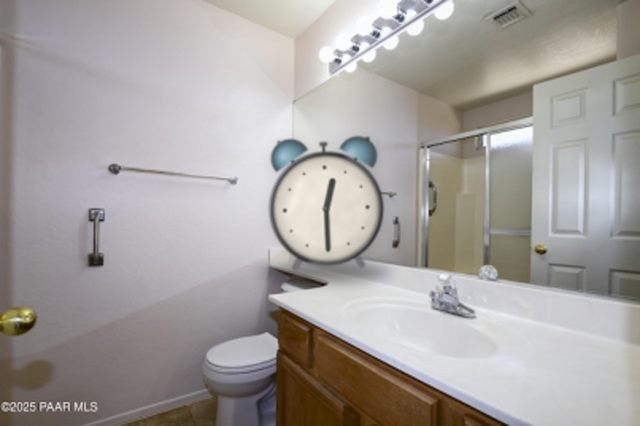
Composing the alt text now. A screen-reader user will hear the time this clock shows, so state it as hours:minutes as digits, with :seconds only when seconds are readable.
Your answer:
12:30
